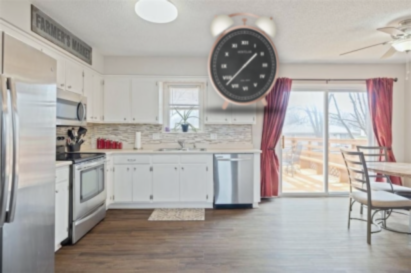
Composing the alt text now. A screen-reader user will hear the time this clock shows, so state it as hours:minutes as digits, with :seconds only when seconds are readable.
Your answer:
1:38
